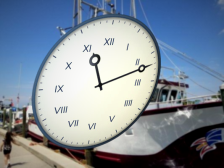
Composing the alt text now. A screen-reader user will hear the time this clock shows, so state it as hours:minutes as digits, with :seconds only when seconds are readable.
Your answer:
11:12
